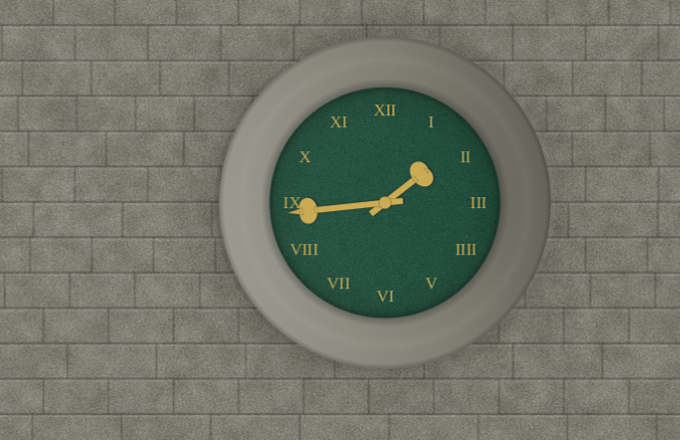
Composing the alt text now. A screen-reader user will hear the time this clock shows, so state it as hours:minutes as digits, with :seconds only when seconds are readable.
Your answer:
1:44
